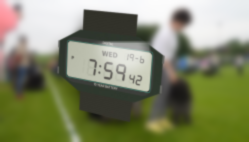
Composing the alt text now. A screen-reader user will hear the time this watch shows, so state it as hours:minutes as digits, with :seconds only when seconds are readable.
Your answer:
7:59
